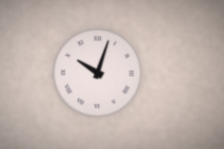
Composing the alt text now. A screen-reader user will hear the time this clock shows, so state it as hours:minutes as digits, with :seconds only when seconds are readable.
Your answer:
10:03
